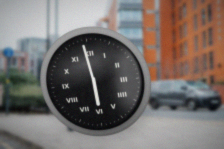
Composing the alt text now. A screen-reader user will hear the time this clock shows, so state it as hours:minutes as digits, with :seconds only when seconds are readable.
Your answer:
5:59
